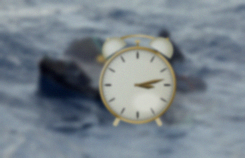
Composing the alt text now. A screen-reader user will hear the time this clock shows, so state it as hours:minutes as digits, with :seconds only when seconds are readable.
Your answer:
3:13
